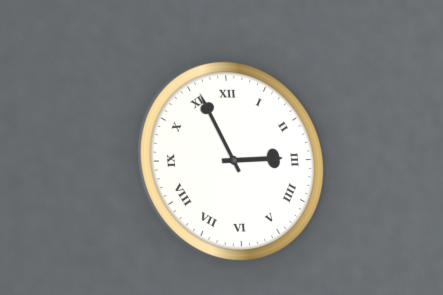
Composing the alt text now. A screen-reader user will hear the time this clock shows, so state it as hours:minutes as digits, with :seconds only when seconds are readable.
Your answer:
2:56
